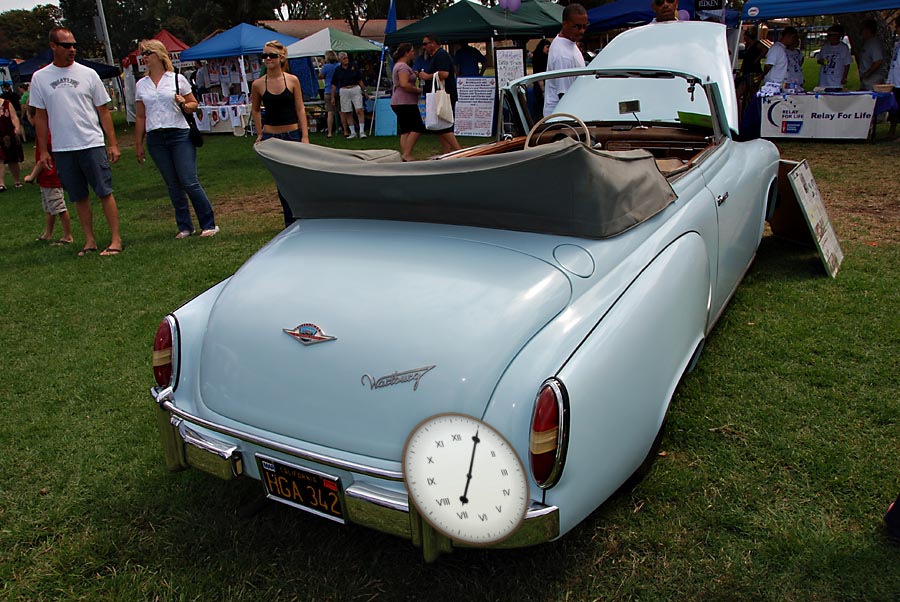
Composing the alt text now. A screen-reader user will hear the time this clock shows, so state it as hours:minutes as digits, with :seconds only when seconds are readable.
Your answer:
7:05
